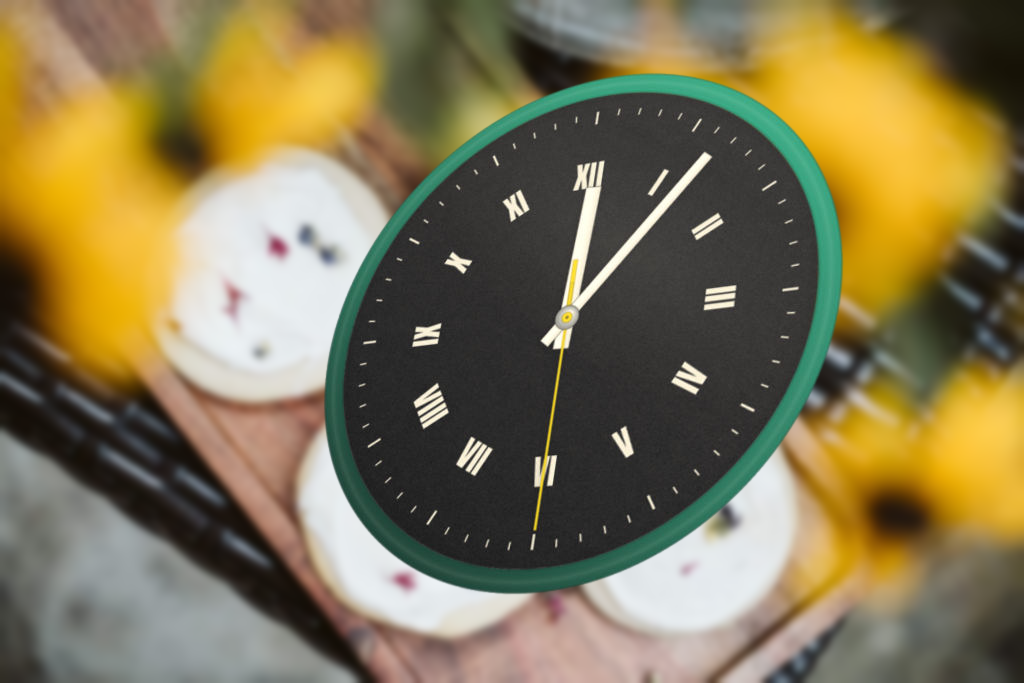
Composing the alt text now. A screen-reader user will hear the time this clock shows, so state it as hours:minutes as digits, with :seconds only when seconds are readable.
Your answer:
12:06:30
